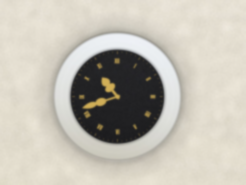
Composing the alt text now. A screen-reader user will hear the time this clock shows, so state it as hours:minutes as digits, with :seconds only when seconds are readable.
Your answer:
10:42
